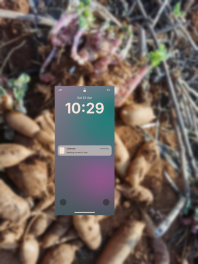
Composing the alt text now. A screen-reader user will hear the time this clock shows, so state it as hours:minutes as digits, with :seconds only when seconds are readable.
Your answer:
10:29
